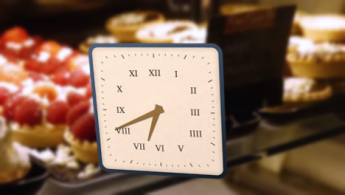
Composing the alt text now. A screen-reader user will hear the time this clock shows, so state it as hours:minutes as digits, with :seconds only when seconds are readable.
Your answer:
6:41
